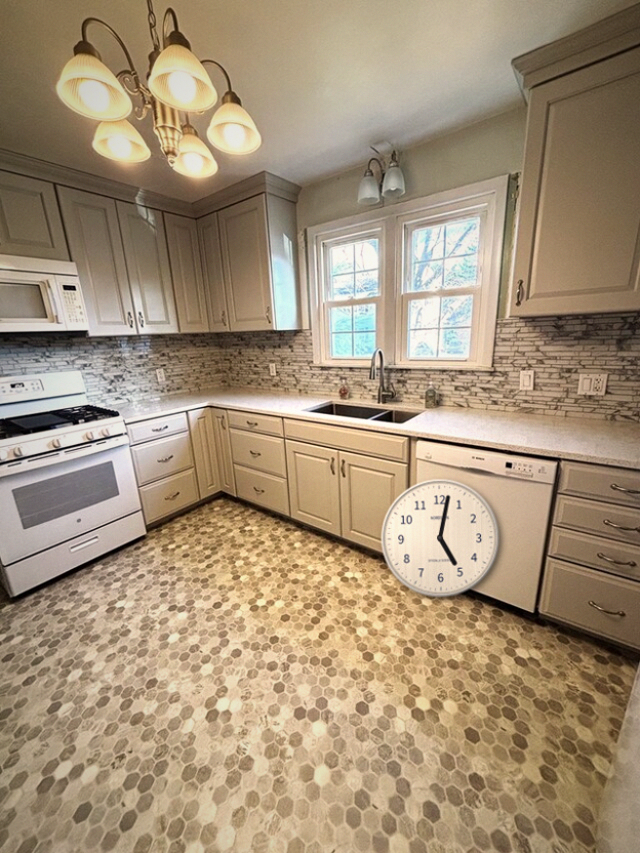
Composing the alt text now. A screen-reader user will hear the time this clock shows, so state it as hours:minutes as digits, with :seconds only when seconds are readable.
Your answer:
5:02
